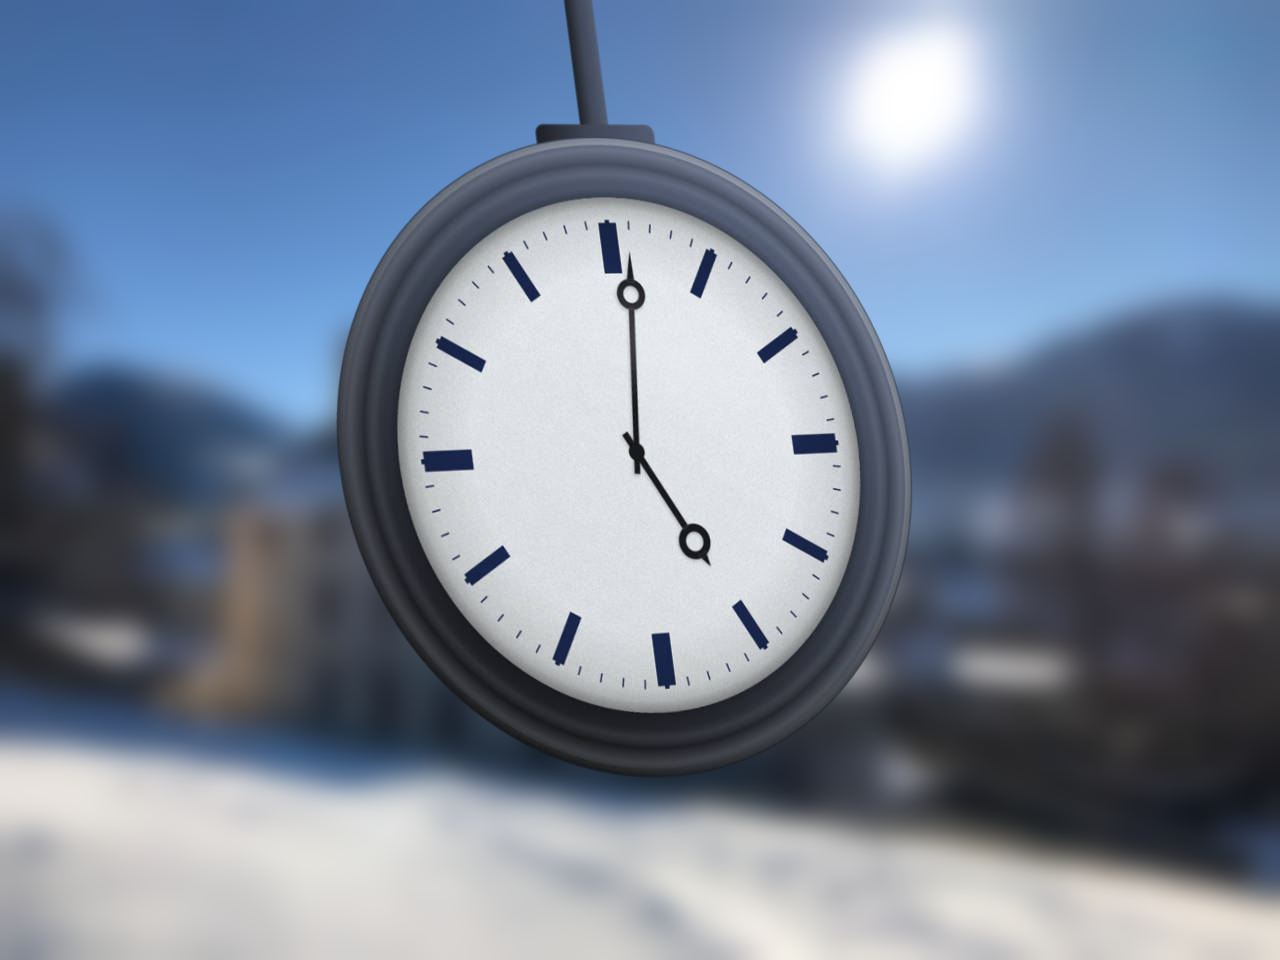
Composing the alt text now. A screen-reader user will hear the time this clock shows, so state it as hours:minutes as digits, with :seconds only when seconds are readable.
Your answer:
5:01
